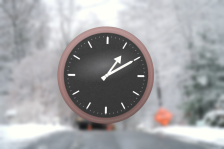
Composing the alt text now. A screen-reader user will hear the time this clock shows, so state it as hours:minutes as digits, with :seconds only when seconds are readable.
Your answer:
1:10
